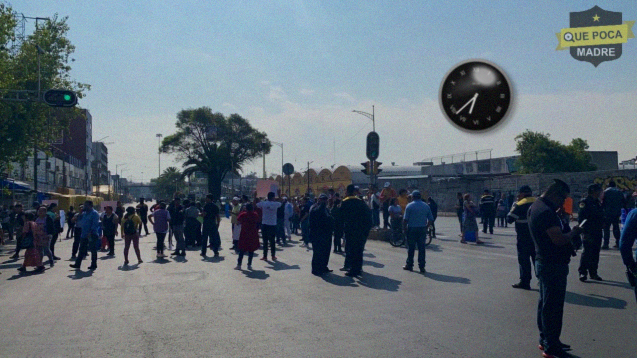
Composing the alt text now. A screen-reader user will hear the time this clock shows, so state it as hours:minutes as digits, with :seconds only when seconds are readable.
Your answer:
6:38
